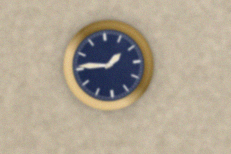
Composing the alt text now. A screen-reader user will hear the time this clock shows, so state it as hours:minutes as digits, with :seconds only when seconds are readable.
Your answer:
1:46
